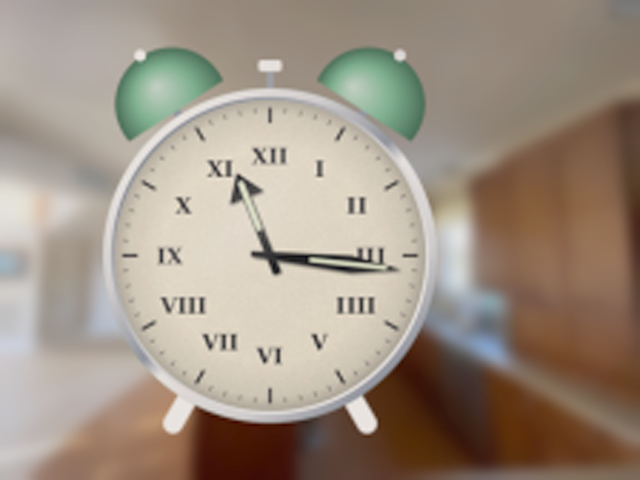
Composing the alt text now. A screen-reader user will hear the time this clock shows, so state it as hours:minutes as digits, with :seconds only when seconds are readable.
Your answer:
11:16
